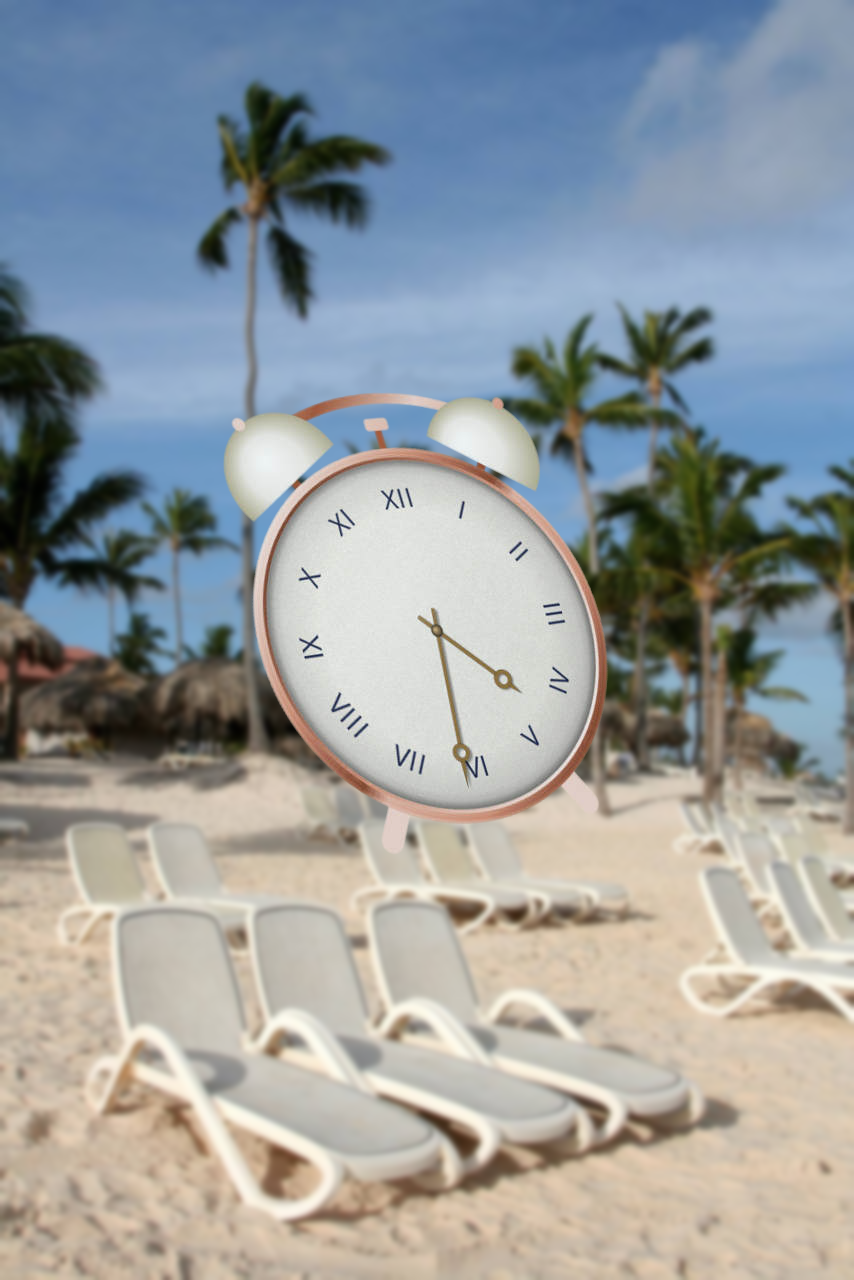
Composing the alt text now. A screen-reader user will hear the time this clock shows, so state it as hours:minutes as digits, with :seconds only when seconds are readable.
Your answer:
4:31
